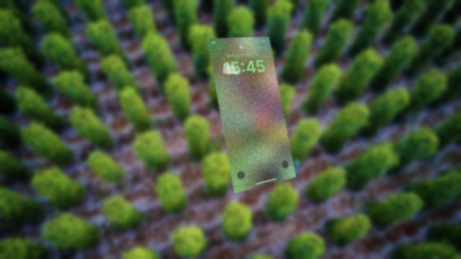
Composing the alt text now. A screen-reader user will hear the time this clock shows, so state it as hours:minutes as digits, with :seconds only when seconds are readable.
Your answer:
15:45
